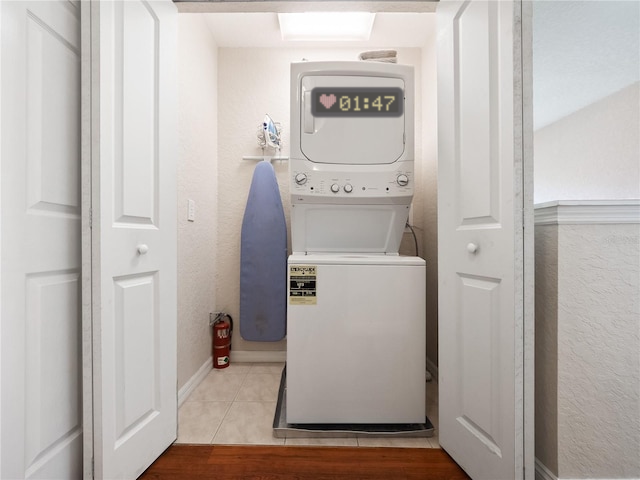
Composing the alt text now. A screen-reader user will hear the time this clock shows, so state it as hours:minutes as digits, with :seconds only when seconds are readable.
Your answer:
1:47
